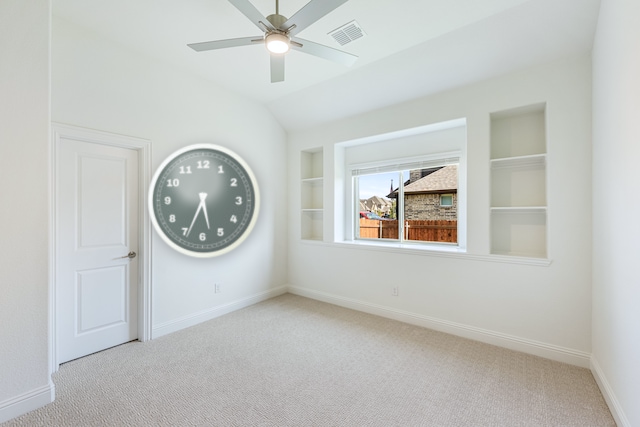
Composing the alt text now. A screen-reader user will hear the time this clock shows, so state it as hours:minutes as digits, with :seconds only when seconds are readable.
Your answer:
5:34
